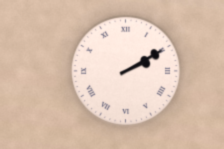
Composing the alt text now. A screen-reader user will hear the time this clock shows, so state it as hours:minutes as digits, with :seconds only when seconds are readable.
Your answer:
2:10
